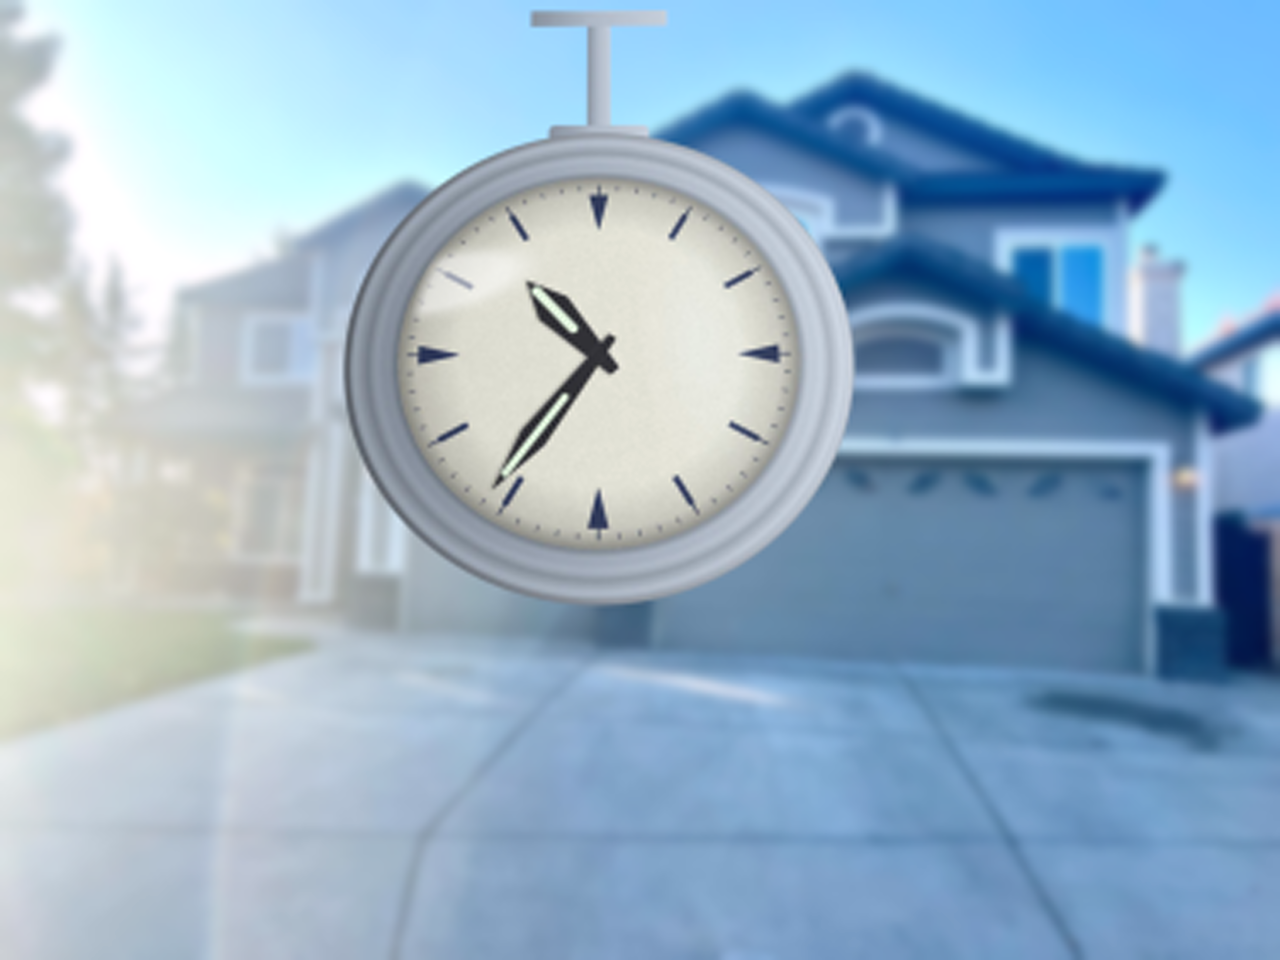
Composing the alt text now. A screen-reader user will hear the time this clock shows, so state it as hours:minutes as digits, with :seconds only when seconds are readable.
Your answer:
10:36
